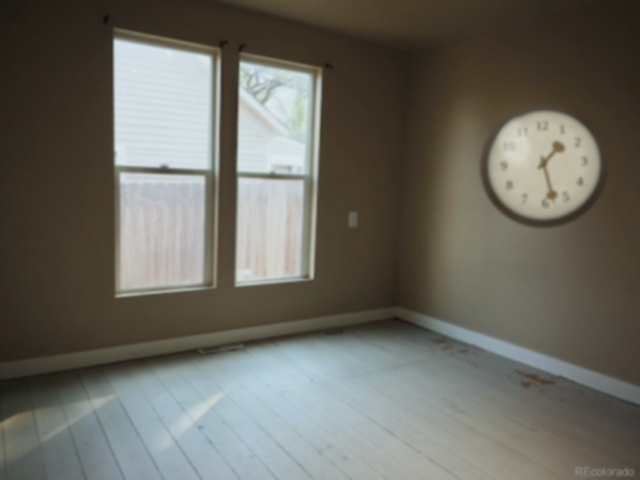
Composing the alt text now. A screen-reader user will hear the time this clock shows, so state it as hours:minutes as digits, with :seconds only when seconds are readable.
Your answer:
1:28
